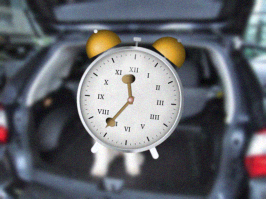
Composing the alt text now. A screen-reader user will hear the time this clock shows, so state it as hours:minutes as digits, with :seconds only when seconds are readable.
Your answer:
11:36
